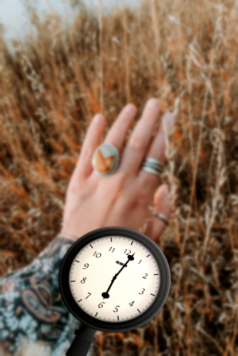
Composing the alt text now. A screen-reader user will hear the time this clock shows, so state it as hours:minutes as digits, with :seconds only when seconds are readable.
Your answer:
6:02
